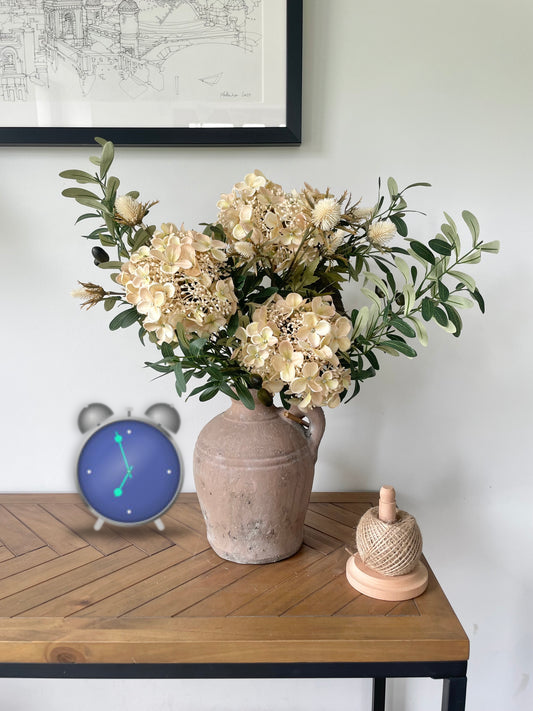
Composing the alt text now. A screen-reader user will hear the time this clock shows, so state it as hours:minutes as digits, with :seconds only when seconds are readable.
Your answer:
6:57
